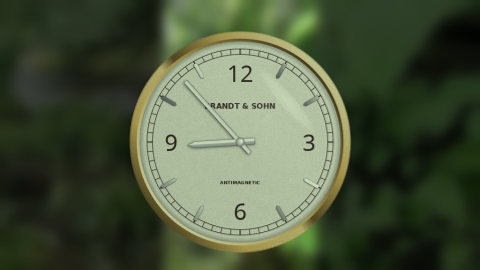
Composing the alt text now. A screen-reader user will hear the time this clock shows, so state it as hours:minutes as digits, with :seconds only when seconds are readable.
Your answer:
8:53
